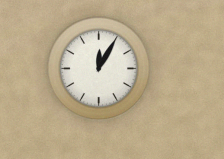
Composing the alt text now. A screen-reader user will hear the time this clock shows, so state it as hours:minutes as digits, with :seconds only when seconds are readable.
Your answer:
12:05
